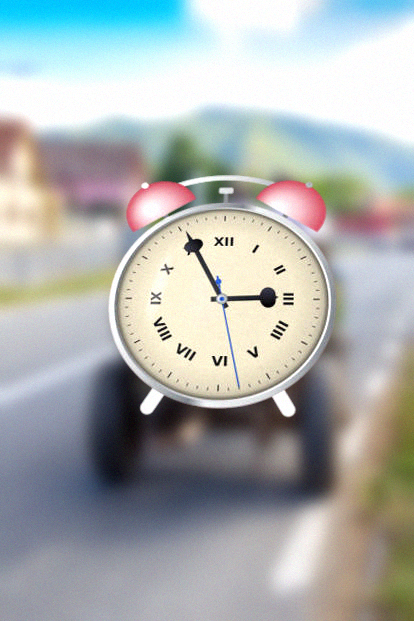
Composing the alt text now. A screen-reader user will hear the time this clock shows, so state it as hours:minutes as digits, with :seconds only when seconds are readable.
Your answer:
2:55:28
